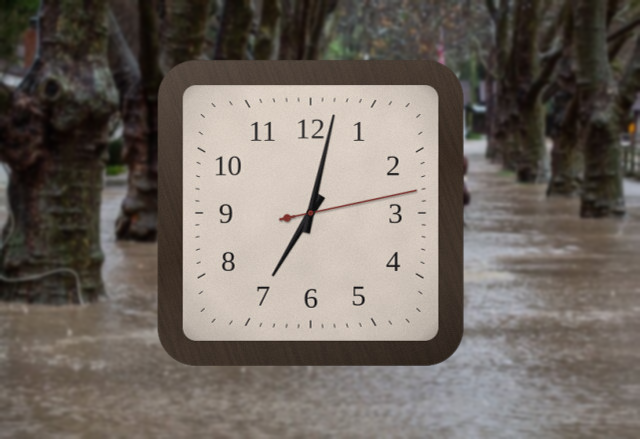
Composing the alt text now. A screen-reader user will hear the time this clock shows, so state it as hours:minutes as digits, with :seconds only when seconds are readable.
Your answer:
7:02:13
